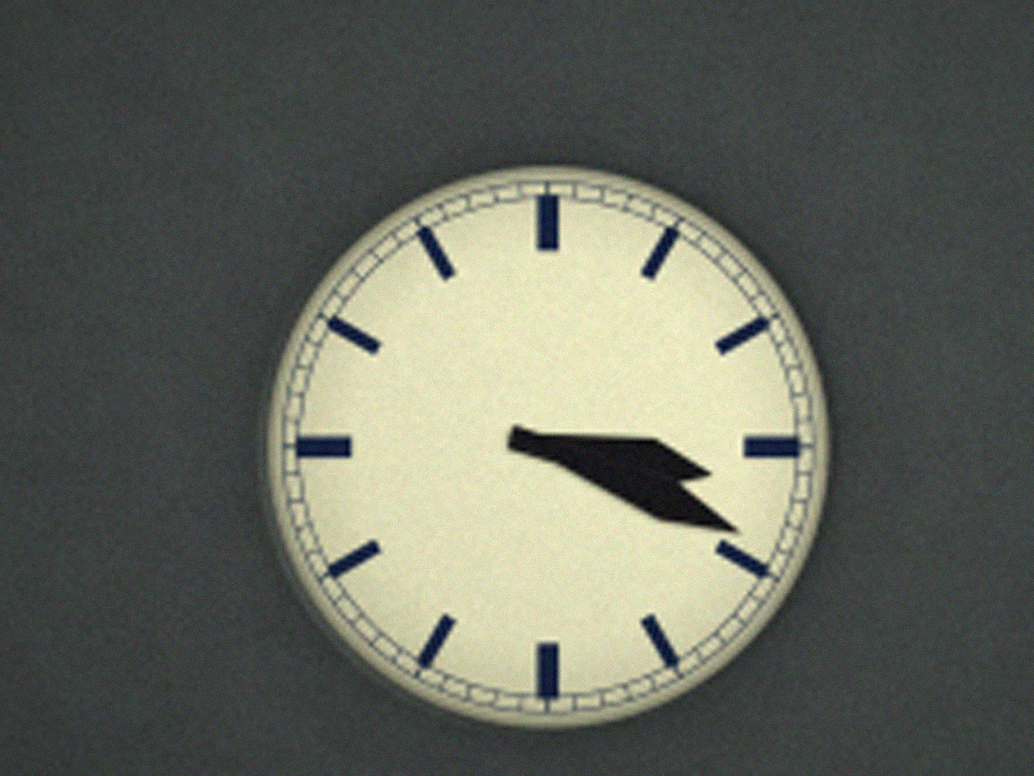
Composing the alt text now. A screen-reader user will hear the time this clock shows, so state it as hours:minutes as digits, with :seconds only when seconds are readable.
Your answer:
3:19
